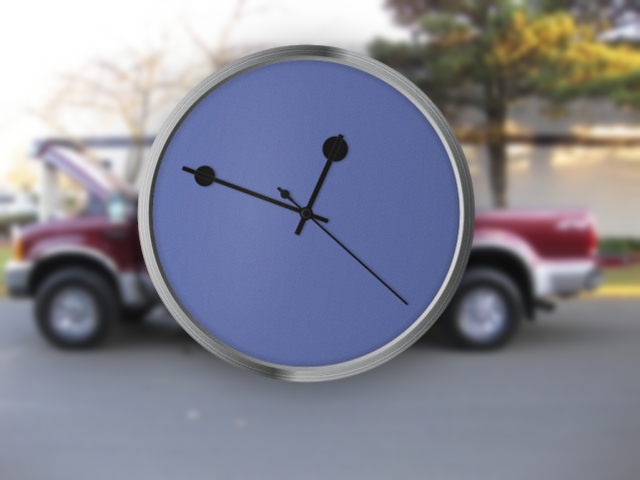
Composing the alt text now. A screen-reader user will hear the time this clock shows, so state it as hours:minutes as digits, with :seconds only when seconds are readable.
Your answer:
12:48:22
